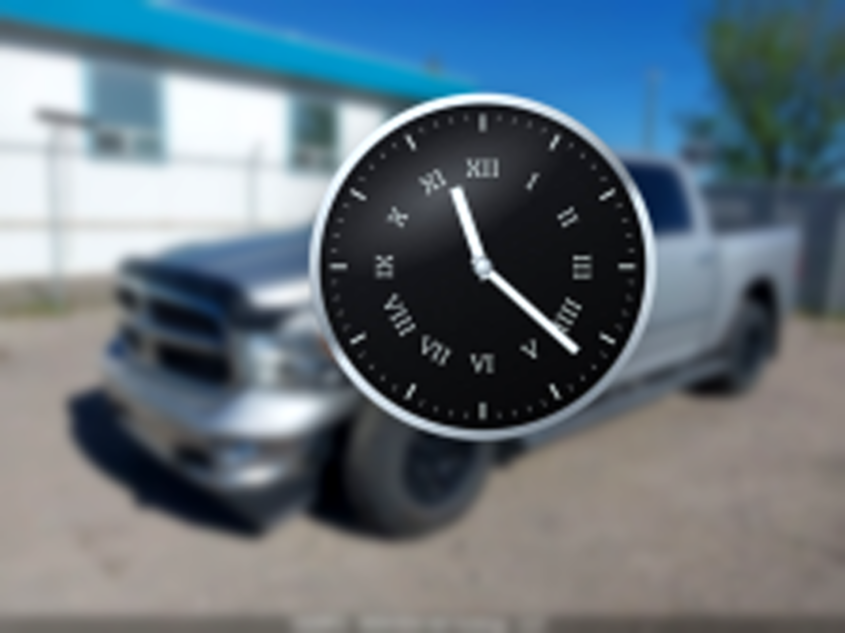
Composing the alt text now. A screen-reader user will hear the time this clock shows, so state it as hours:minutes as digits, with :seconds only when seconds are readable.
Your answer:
11:22
